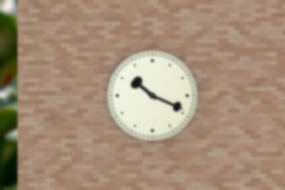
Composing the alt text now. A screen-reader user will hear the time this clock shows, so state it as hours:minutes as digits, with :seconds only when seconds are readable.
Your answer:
10:19
